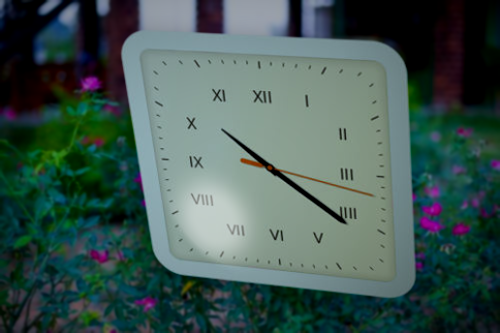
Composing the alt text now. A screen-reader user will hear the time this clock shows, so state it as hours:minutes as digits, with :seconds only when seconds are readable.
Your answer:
10:21:17
